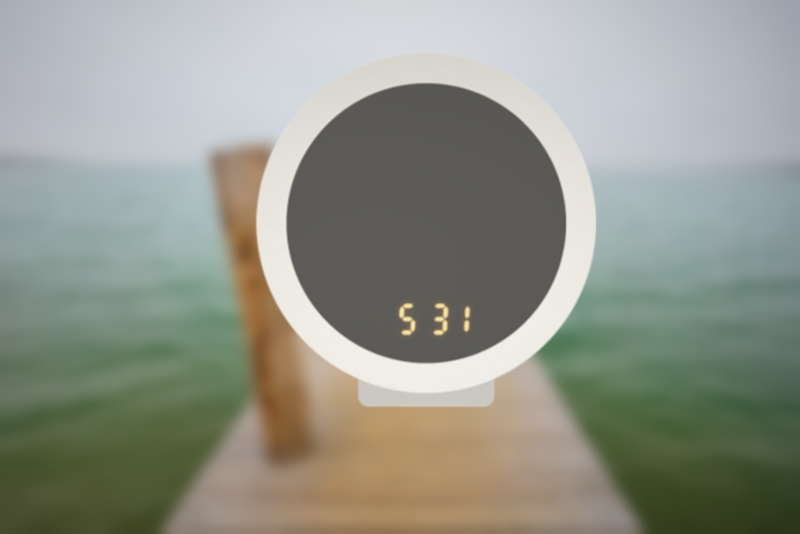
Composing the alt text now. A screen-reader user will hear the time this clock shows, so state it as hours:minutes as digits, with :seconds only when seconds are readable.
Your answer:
5:31
